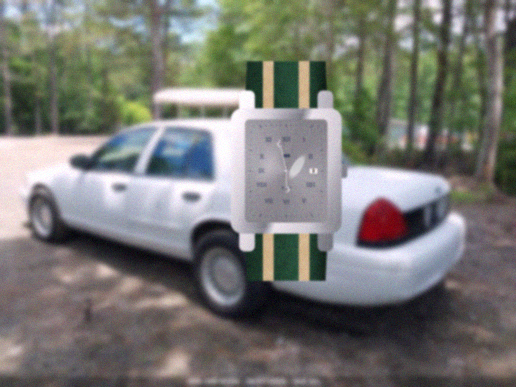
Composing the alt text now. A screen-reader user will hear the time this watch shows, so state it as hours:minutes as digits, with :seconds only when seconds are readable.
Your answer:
5:58
